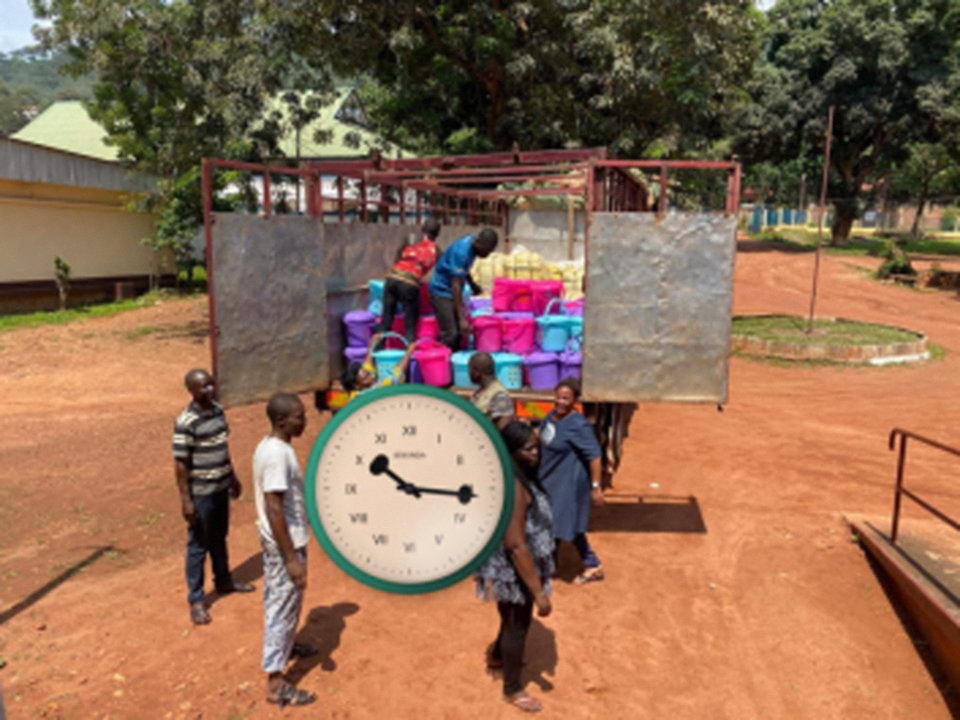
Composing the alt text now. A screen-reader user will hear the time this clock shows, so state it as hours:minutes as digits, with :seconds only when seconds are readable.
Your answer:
10:16
